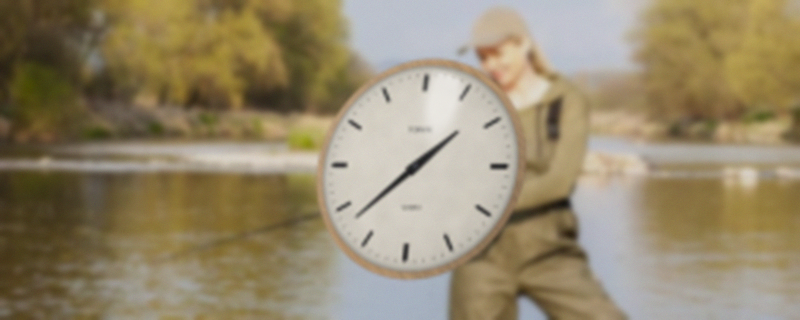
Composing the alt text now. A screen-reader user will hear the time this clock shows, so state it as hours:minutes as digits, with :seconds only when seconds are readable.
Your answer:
1:38
